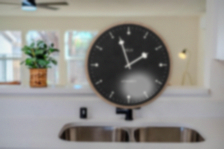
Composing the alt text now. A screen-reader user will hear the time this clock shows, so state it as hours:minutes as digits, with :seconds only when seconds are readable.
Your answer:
1:57
